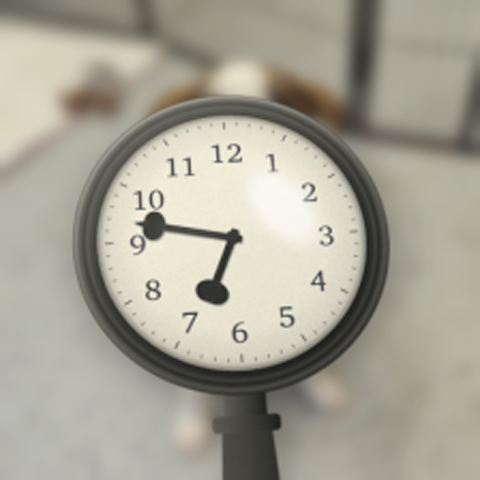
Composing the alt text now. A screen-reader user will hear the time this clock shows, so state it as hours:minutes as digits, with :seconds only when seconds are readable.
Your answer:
6:47
